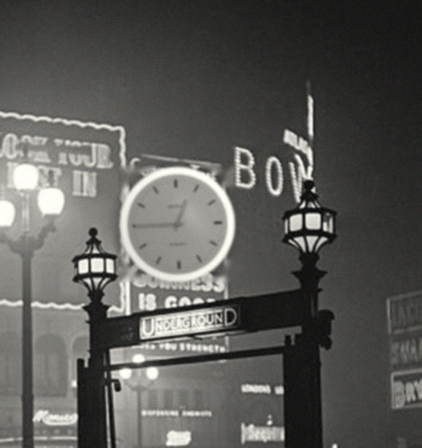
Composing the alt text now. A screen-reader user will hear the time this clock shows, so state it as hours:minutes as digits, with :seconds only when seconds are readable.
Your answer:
12:45
